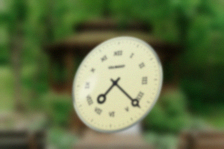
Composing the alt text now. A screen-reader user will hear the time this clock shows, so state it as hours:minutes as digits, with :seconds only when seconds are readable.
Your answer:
7:22
